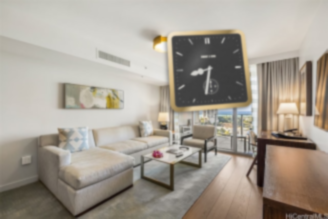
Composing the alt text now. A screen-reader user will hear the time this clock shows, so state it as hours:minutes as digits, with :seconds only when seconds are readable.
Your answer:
8:32
